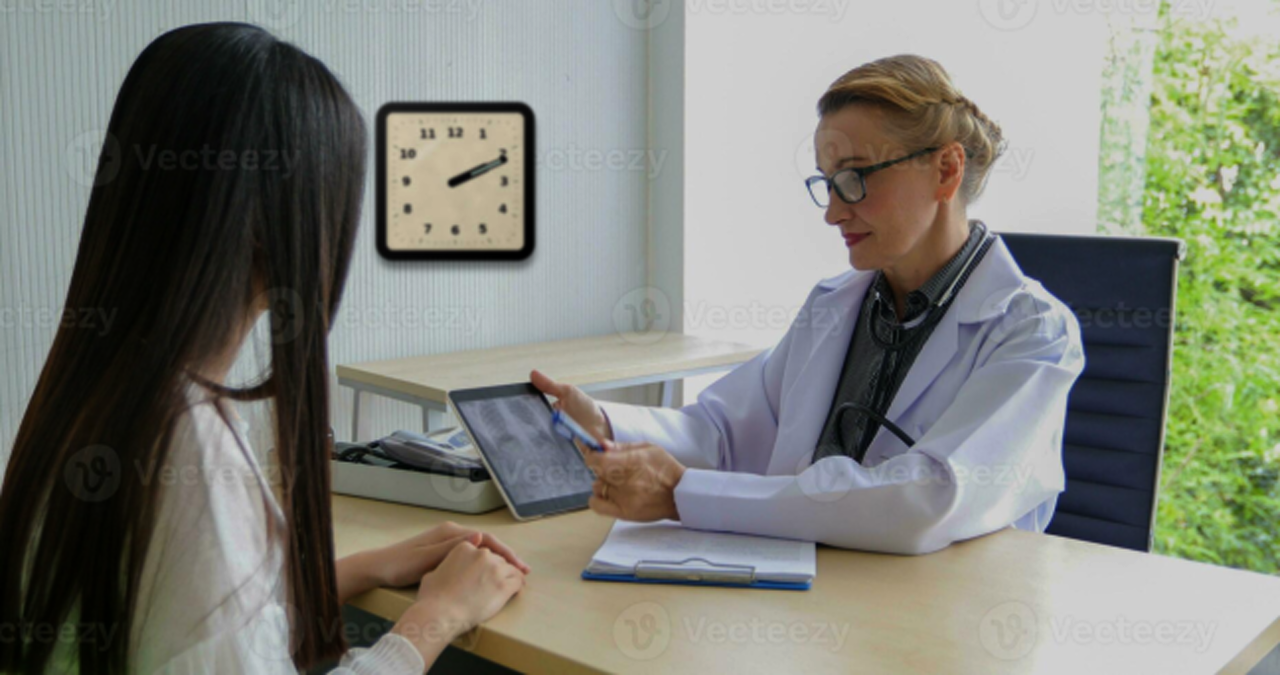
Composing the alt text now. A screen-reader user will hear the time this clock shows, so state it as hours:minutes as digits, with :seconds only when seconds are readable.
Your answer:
2:11
